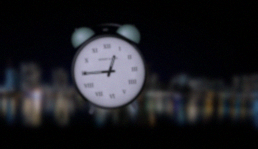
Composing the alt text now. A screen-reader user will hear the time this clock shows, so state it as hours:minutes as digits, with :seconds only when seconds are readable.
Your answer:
12:45
